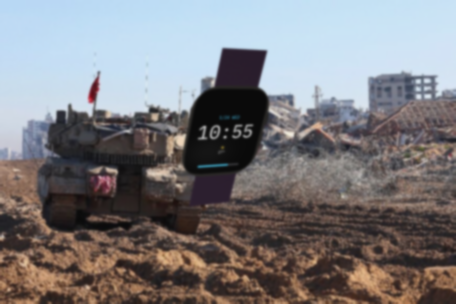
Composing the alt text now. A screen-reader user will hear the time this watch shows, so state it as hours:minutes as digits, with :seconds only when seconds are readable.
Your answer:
10:55
